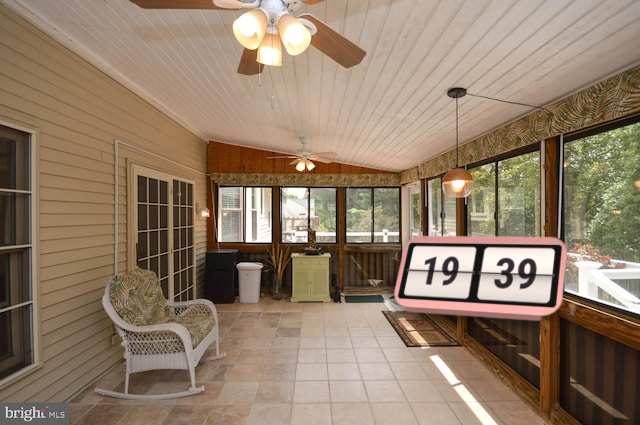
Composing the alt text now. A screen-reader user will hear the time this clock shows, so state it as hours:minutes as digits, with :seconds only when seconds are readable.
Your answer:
19:39
